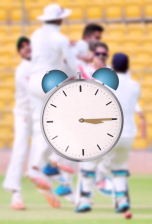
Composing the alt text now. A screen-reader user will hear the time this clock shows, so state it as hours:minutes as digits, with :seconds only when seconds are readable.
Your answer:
3:15
